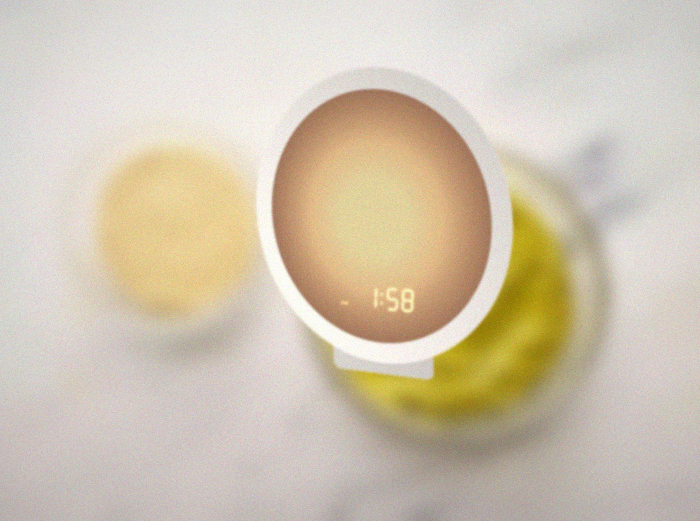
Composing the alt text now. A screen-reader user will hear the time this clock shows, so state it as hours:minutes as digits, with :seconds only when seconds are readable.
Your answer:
1:58
